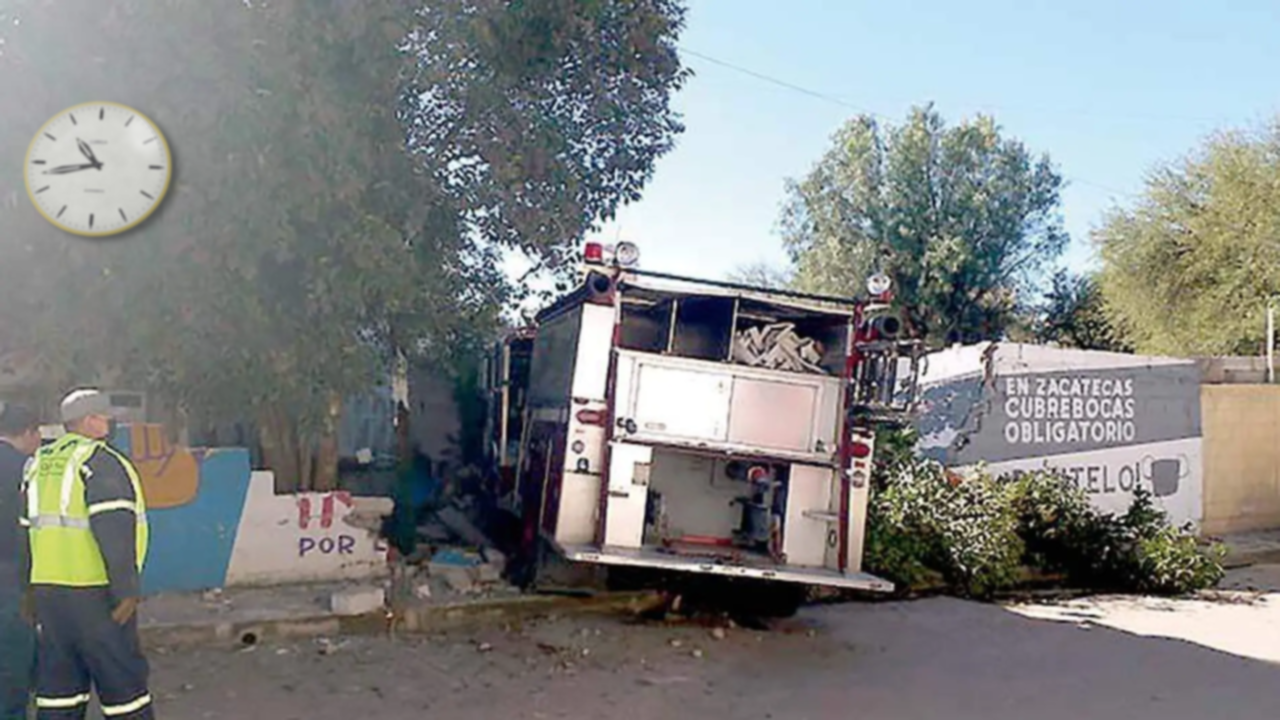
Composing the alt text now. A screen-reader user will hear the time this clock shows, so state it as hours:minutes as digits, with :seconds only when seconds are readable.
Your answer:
10:43
